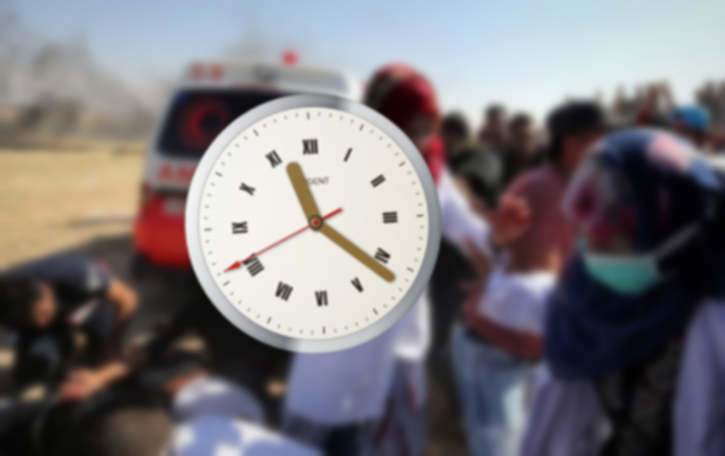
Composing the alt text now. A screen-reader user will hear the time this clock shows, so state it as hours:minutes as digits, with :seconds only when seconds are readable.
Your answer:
11:21:41
